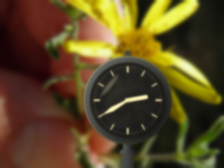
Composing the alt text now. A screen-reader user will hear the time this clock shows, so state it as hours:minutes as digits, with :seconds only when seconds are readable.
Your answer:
2:40
